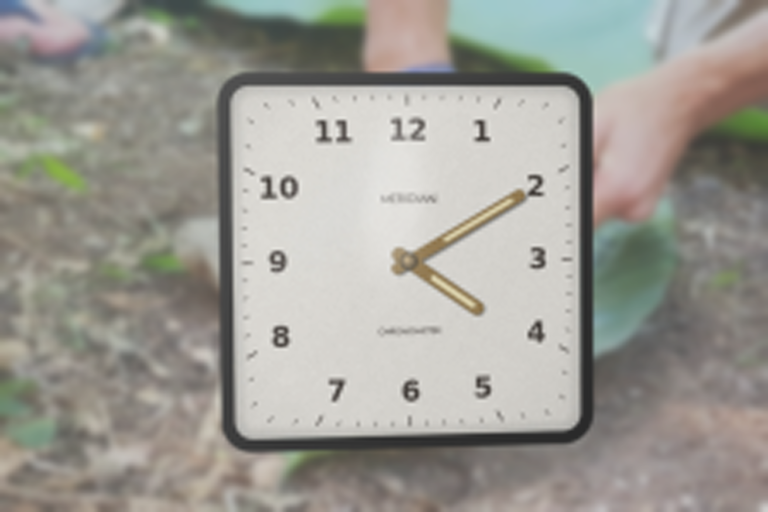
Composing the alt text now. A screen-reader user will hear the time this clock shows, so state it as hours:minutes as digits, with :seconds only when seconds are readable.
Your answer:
4:10
